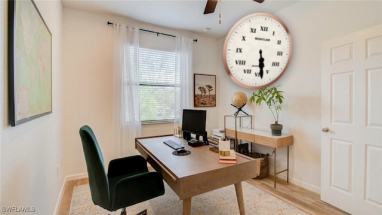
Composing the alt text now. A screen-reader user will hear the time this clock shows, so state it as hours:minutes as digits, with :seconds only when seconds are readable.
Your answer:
5:28
